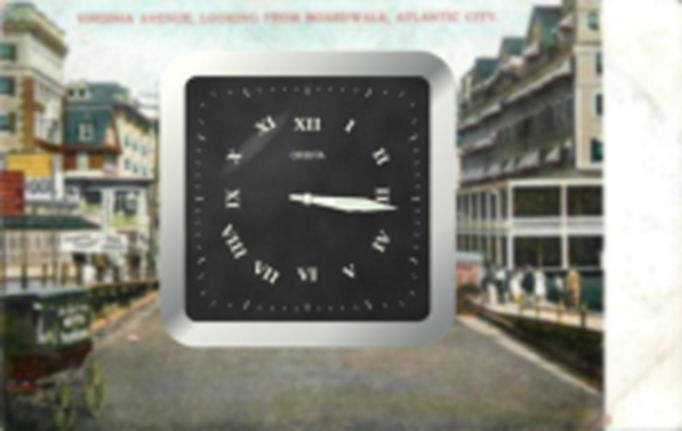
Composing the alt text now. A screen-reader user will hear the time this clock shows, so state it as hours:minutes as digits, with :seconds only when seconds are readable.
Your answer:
3:16
